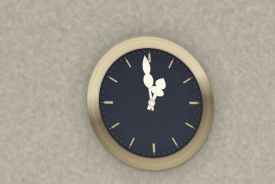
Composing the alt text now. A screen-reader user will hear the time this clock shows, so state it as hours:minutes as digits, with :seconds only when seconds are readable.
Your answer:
12:59
